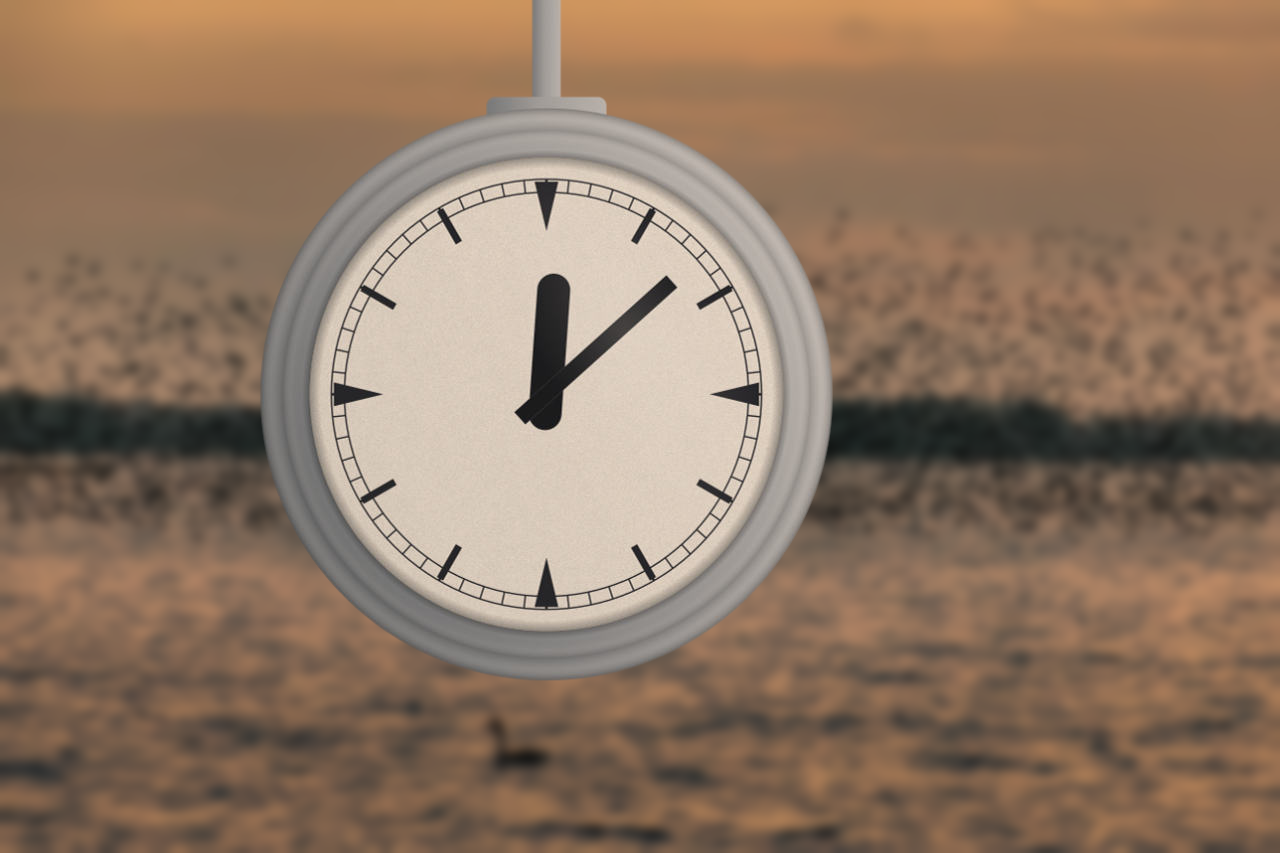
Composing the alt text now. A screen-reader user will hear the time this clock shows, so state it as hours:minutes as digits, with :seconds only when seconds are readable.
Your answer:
12:08
